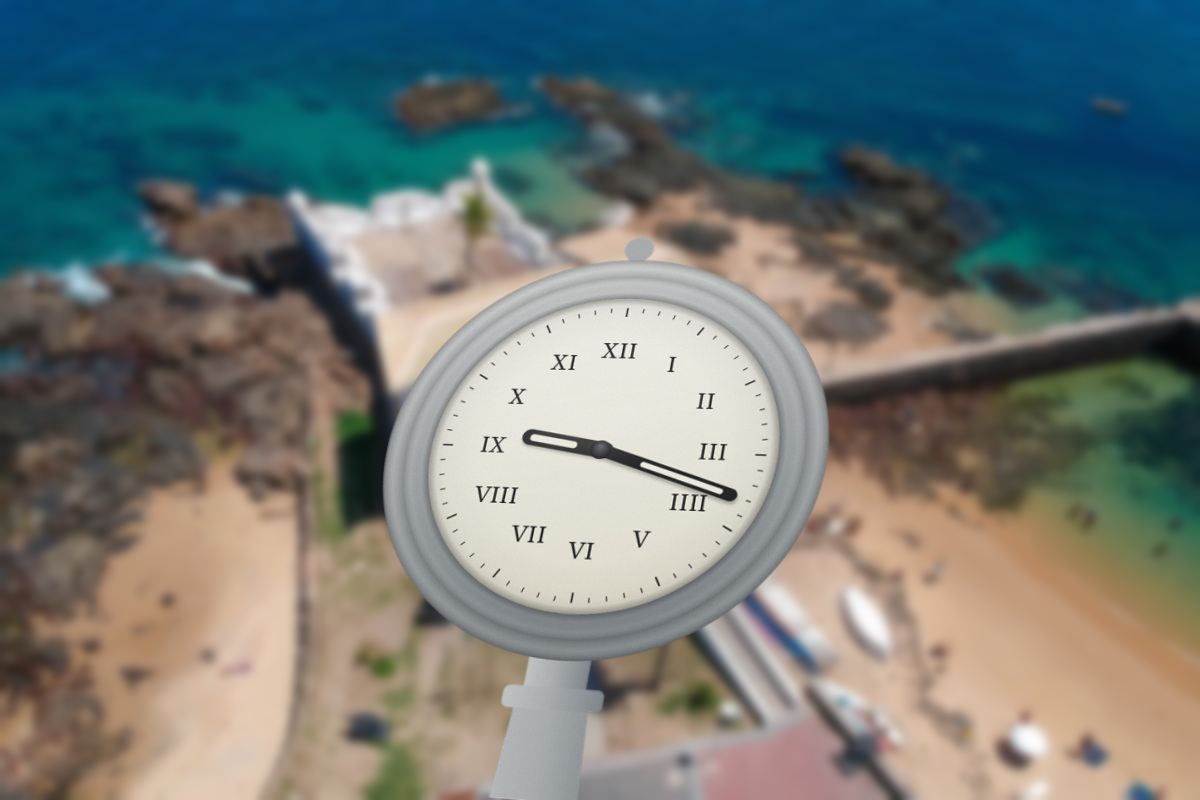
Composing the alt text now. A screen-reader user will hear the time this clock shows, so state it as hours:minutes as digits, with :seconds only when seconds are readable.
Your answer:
9:18
